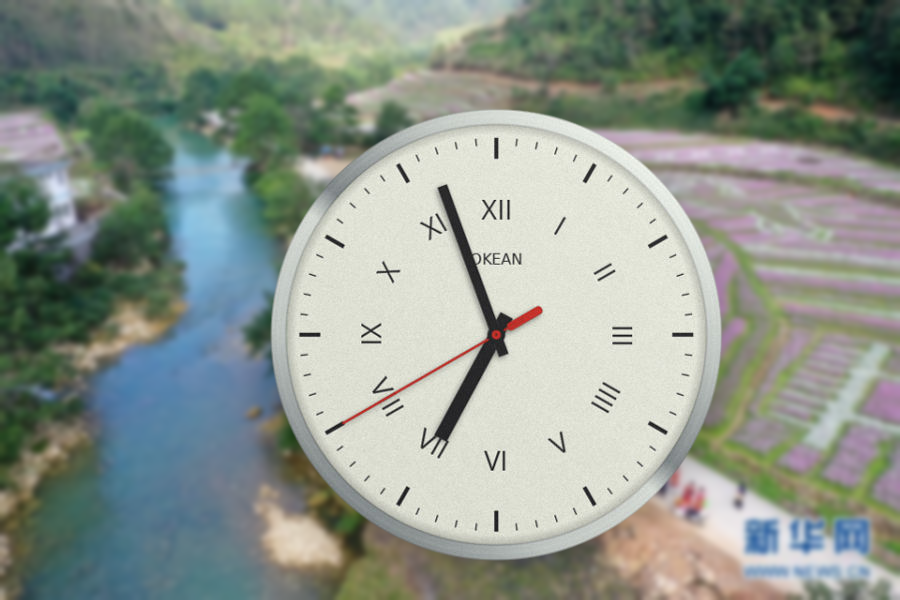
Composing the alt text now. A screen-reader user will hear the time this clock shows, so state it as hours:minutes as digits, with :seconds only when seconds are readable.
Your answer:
6:56:40
